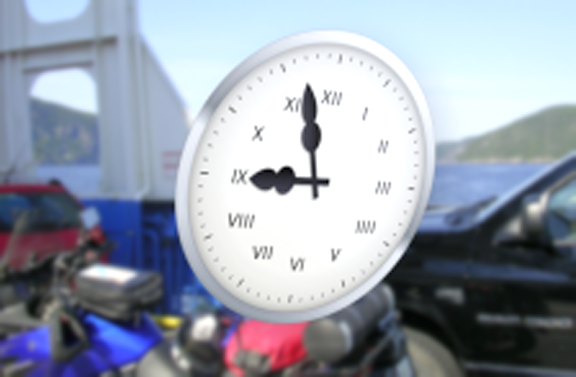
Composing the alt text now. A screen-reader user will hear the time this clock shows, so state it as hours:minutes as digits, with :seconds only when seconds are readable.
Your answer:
8:57
